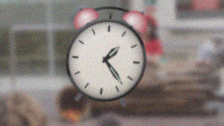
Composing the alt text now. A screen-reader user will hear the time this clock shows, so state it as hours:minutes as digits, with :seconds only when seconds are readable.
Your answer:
1:23
